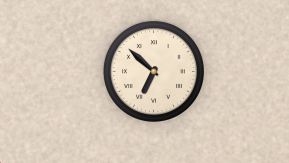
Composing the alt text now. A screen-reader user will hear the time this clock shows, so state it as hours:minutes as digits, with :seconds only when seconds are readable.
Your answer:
6:52
